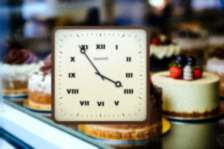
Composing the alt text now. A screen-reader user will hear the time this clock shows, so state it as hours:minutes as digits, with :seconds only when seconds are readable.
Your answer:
3:54
